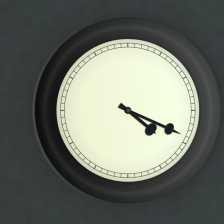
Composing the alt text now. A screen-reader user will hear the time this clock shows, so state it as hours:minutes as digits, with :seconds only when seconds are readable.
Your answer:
4:19
